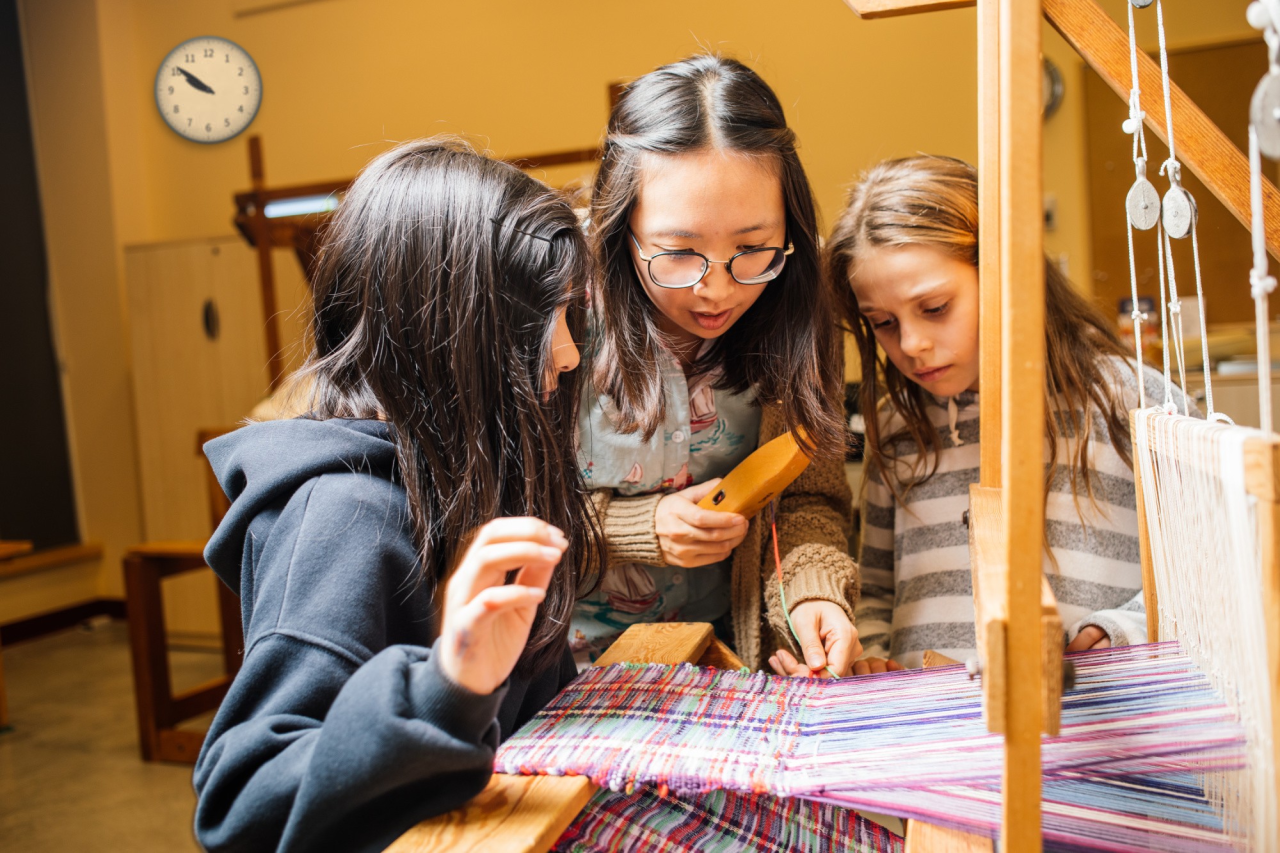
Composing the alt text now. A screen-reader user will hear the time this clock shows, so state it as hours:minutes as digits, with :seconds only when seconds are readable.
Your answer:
9:51
